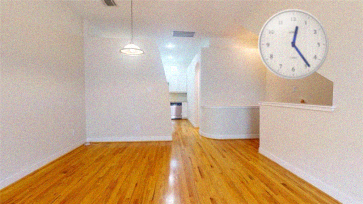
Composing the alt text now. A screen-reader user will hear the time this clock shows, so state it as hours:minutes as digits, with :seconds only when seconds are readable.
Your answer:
12:24
